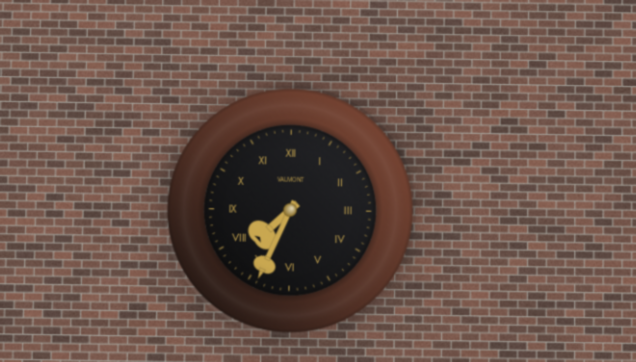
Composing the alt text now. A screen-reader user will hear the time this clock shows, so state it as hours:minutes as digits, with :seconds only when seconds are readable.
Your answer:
7:34
